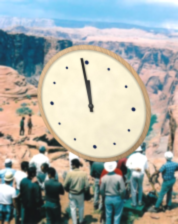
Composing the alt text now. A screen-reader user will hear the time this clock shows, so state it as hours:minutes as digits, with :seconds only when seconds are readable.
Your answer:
11:59
